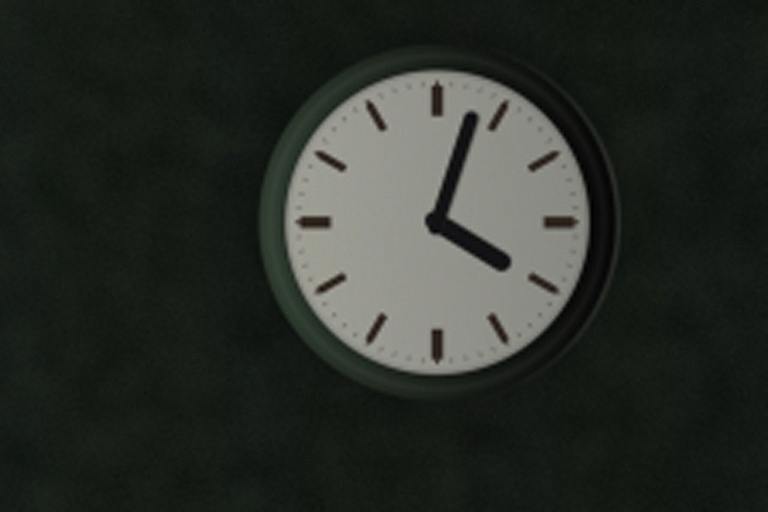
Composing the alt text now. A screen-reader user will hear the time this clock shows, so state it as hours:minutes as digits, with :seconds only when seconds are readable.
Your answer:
4:03
